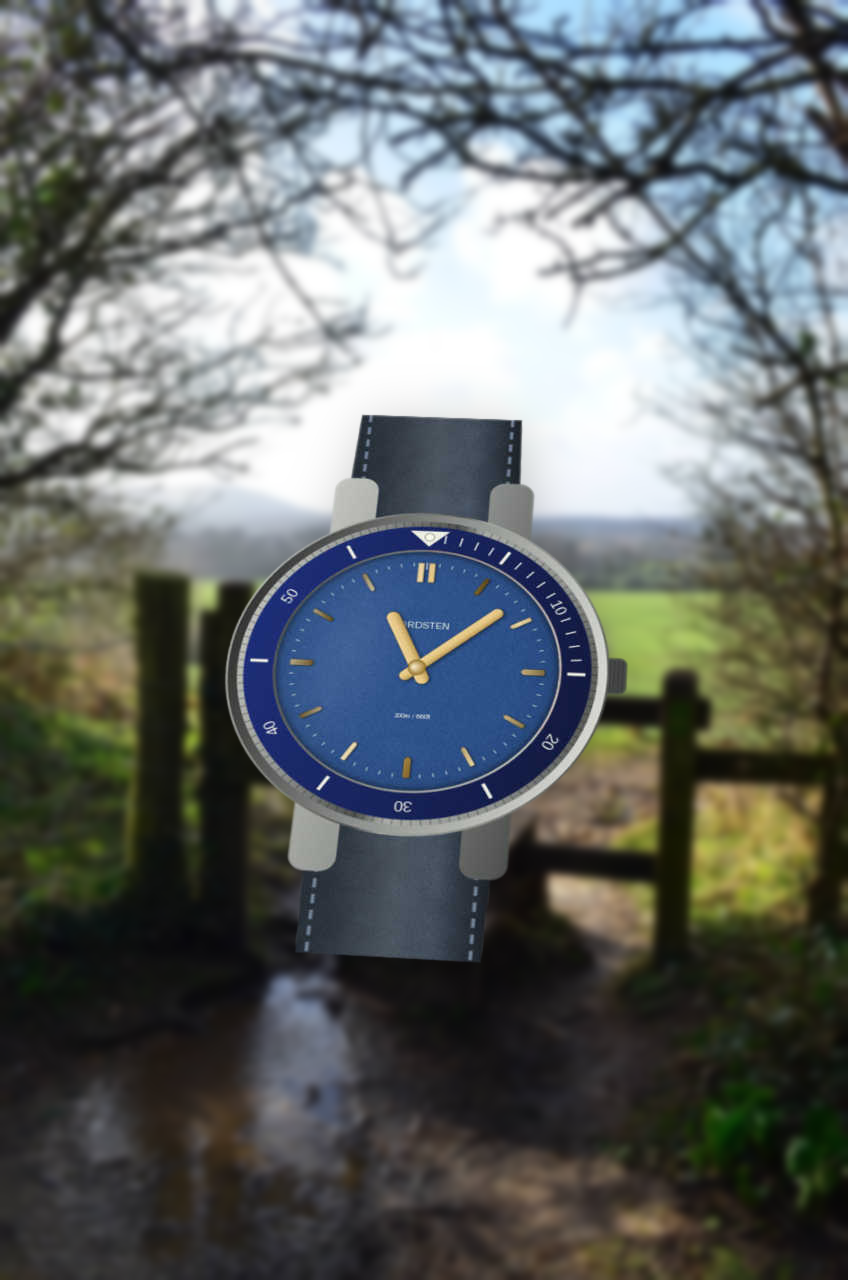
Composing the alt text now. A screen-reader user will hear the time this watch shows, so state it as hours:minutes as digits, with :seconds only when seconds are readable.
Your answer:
11:08
